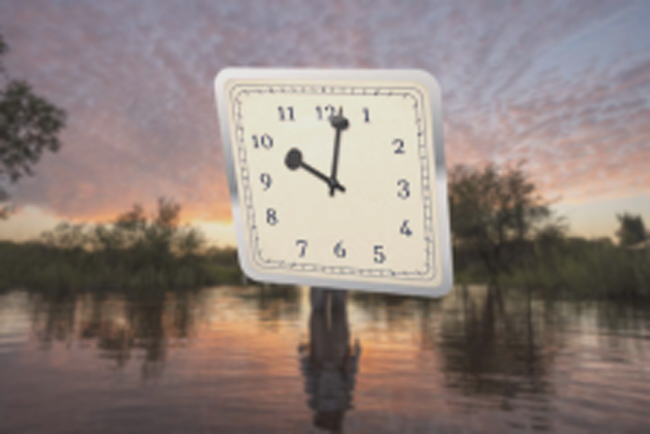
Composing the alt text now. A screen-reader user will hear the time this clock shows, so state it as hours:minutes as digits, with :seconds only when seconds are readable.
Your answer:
10:02
